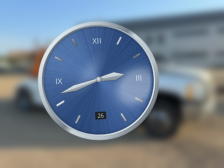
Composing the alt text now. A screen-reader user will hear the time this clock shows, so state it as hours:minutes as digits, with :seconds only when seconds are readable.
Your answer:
2:42
